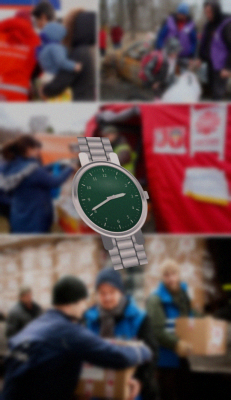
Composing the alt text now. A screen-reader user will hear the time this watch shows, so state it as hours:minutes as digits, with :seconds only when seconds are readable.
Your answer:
2:41
